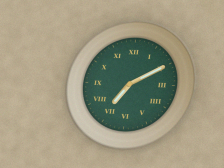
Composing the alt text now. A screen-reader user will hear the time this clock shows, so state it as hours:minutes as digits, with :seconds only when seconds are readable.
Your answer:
7:10
